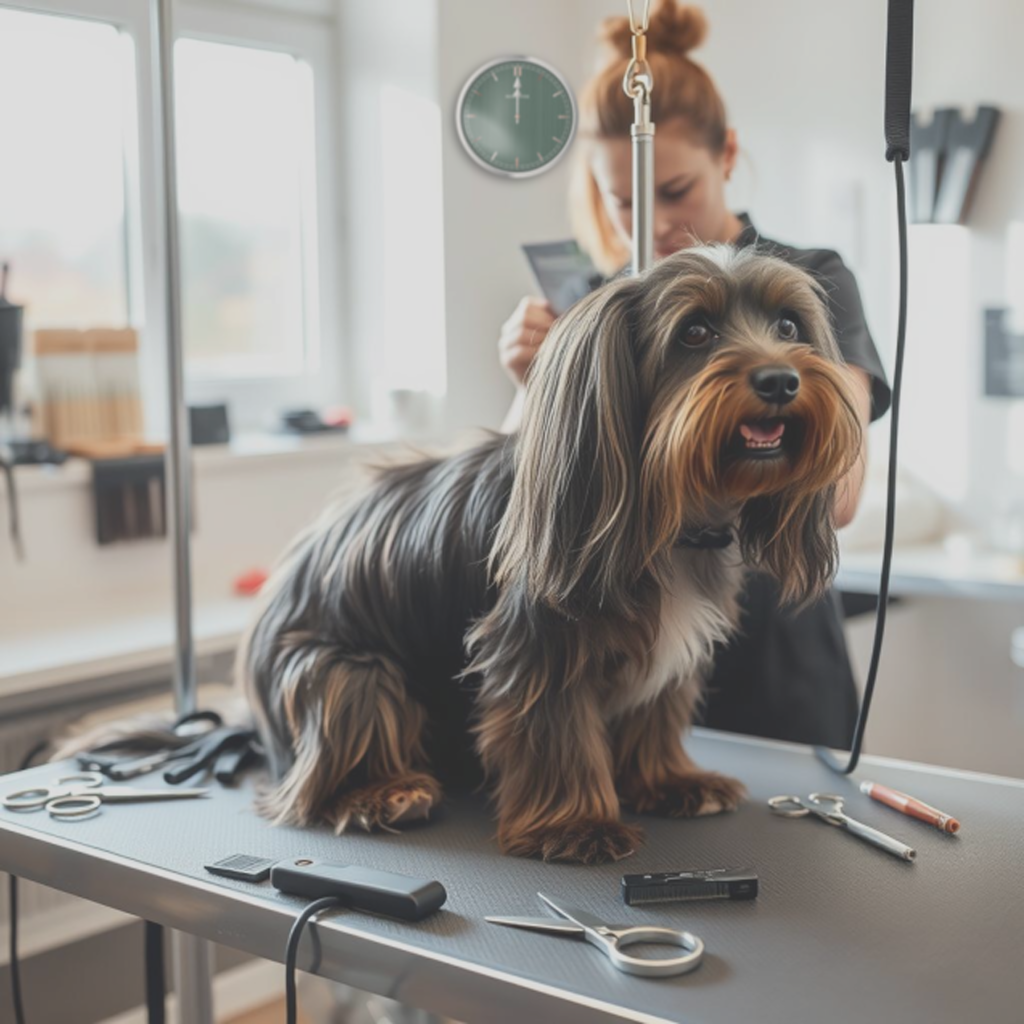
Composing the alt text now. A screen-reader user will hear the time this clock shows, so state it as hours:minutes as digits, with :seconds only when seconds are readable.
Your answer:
12:00
